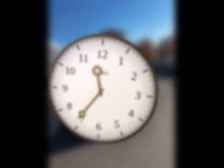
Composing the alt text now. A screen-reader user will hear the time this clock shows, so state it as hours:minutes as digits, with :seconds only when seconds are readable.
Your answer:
11:36
